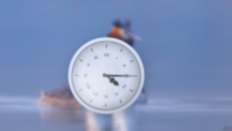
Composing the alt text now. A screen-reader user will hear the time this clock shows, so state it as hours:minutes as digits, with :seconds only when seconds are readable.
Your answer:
4:15
